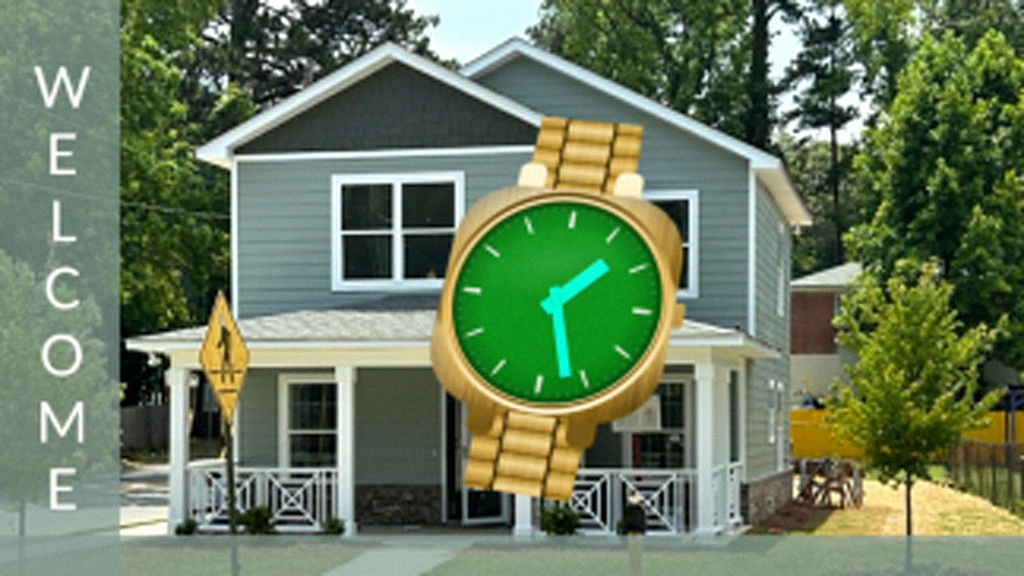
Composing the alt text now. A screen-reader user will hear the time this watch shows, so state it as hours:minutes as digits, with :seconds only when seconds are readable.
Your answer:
1:27
